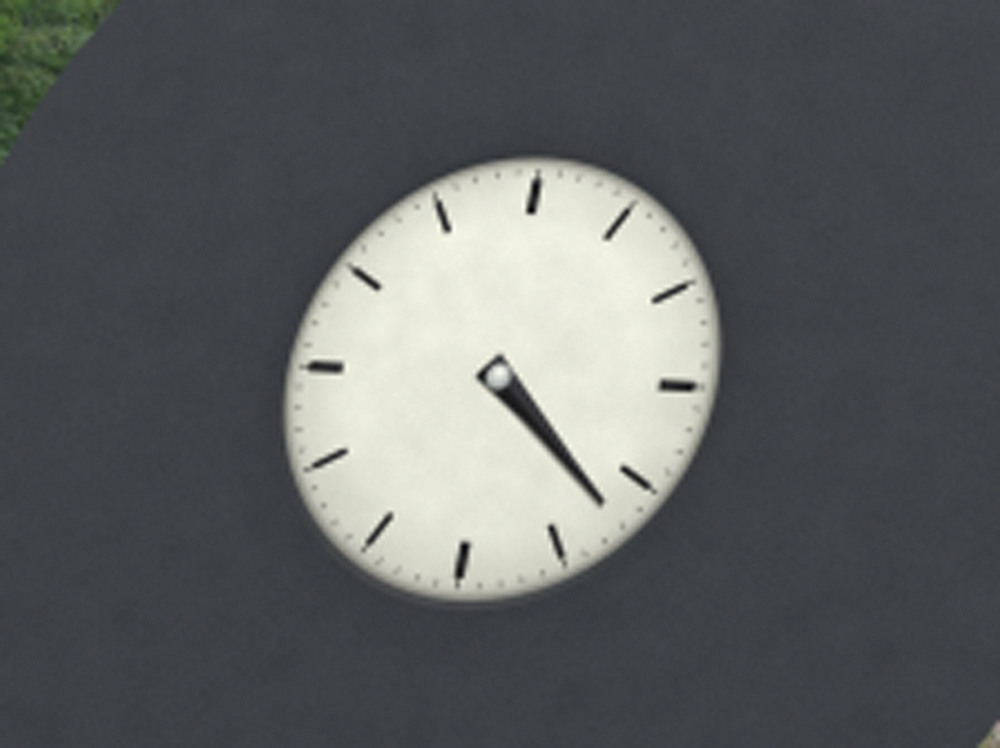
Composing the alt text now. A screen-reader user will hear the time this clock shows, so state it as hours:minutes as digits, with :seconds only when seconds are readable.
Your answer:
4:22
